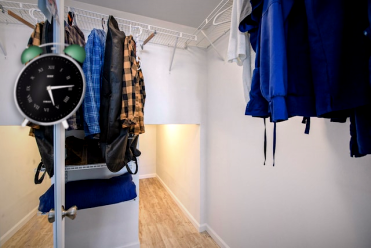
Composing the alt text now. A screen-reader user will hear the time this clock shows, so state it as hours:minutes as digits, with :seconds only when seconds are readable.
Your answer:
5:14
